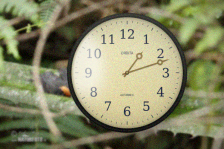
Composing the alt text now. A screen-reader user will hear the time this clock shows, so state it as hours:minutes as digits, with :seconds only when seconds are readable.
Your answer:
1:12
